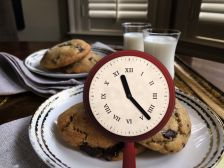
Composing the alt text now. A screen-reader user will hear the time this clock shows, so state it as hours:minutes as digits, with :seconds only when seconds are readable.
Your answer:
11:23
